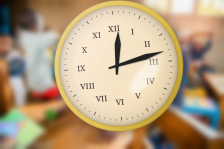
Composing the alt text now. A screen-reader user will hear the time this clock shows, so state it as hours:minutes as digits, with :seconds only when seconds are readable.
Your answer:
12:13
